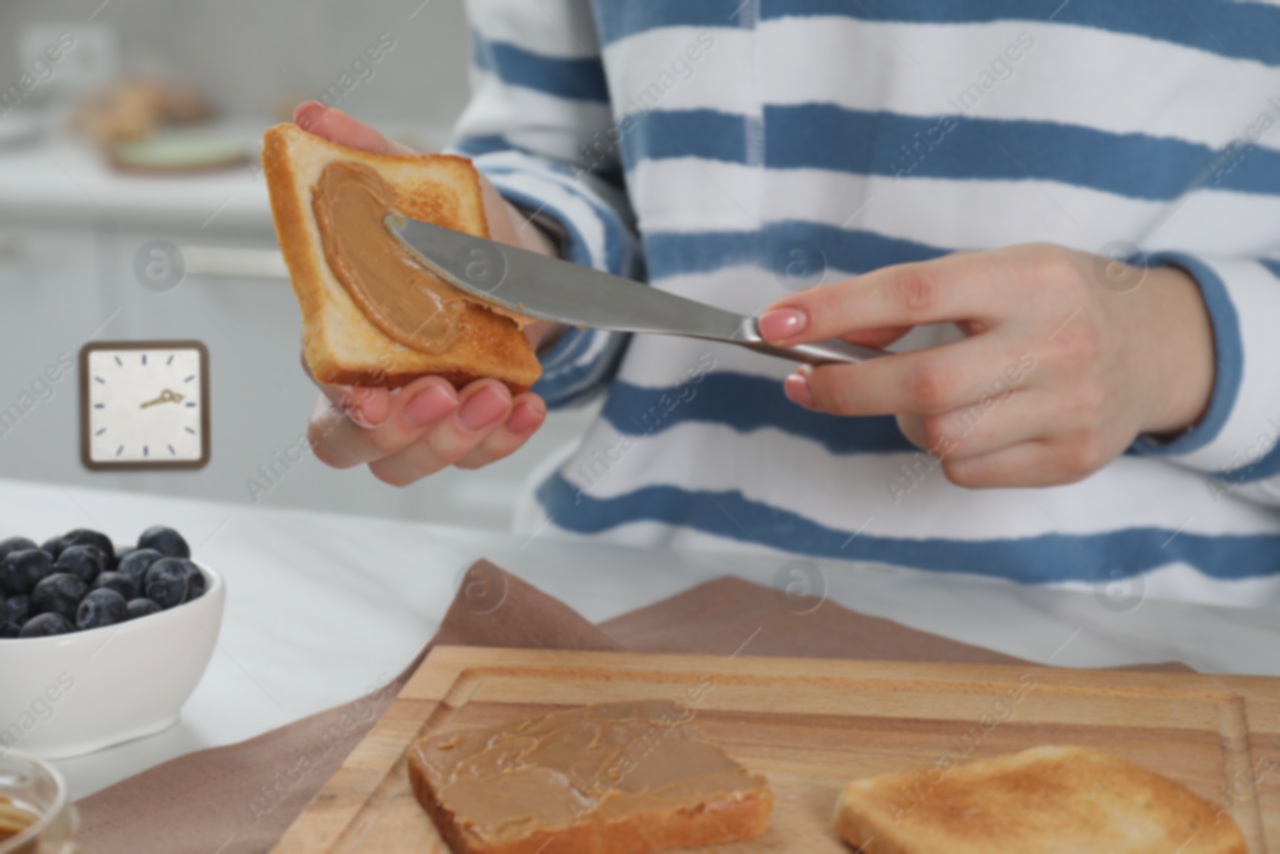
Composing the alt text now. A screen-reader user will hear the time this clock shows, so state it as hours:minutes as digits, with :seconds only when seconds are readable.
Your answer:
2:13
